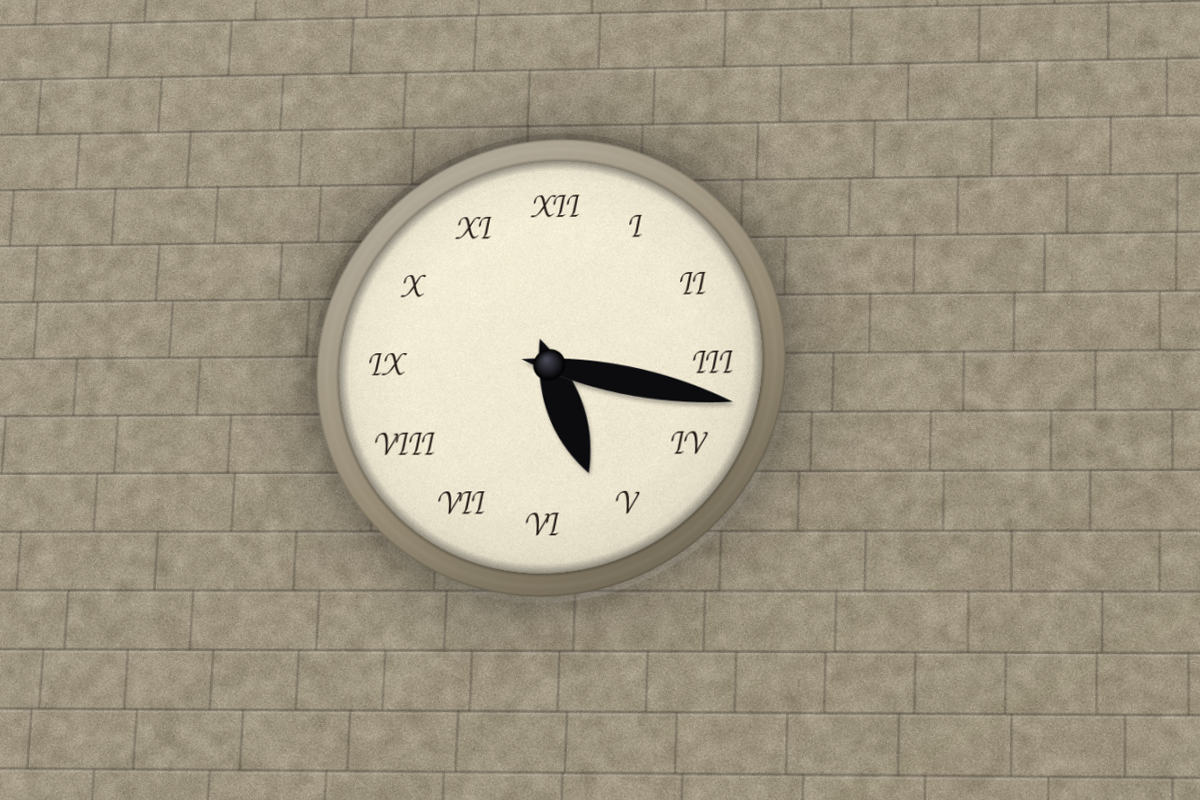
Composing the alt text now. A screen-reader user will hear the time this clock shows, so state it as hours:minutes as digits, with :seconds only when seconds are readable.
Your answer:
5:17
